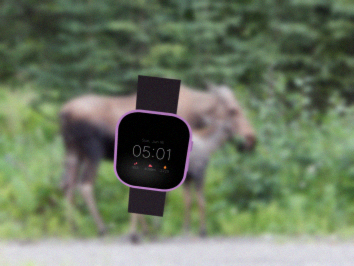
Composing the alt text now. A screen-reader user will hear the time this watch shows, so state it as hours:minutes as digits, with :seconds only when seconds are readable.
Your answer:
5:01
